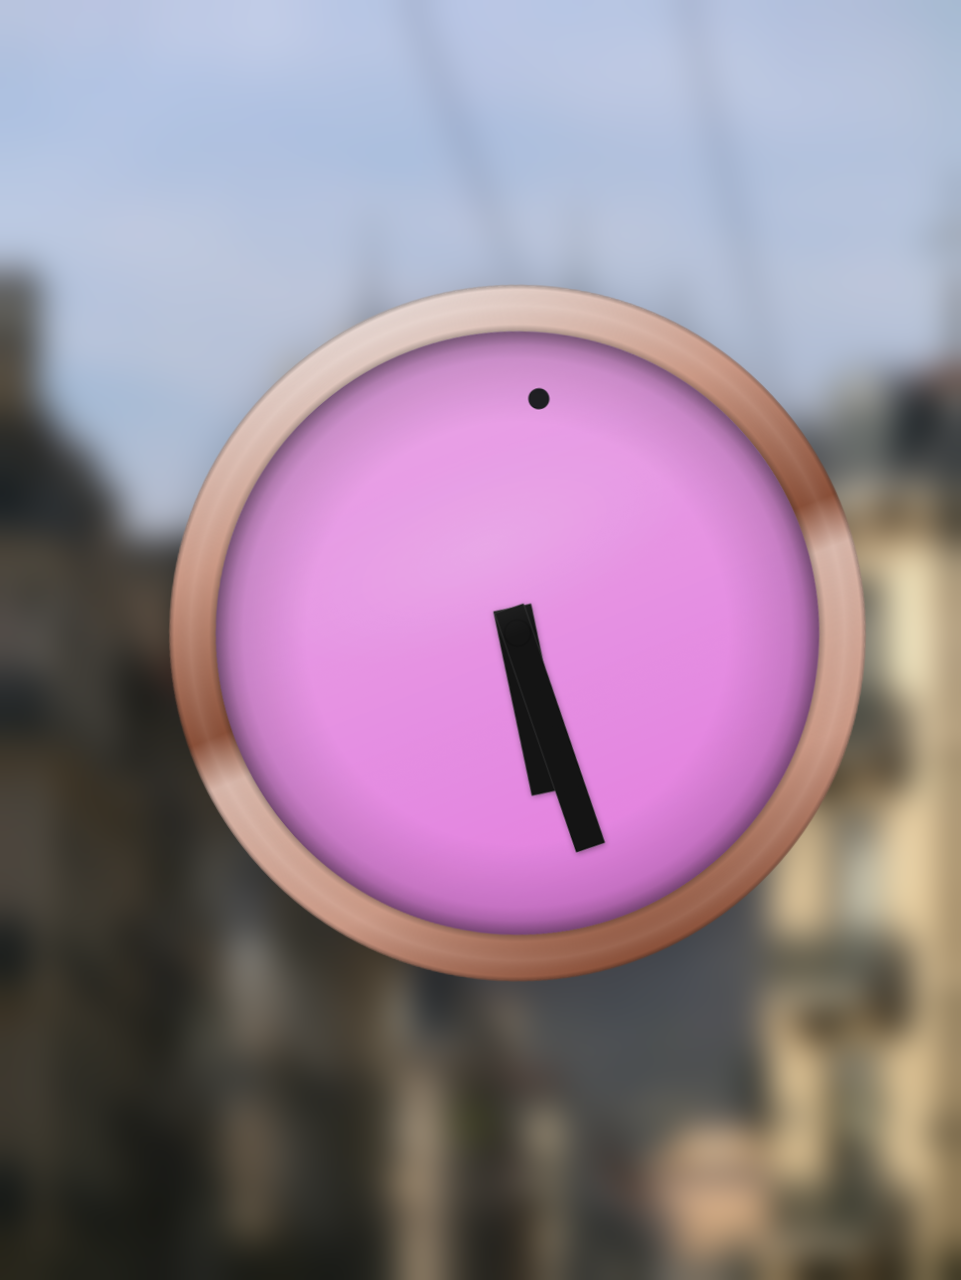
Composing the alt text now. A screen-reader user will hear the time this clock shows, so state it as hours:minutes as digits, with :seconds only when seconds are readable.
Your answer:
5:26
